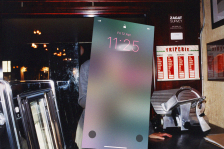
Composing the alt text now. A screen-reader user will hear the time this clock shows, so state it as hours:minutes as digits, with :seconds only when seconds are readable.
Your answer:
11:25
